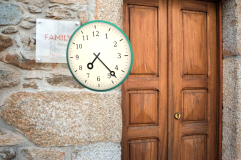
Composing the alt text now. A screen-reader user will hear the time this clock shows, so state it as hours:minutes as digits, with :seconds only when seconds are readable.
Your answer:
7:23
